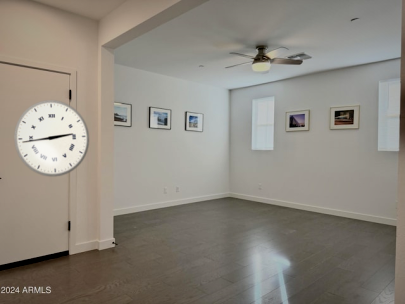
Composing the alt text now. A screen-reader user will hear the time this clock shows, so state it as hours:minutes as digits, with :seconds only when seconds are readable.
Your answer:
2:44
